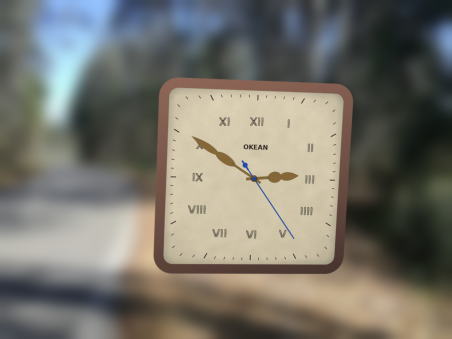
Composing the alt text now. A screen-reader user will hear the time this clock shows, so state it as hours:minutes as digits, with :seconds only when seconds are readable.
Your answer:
2:50:24
